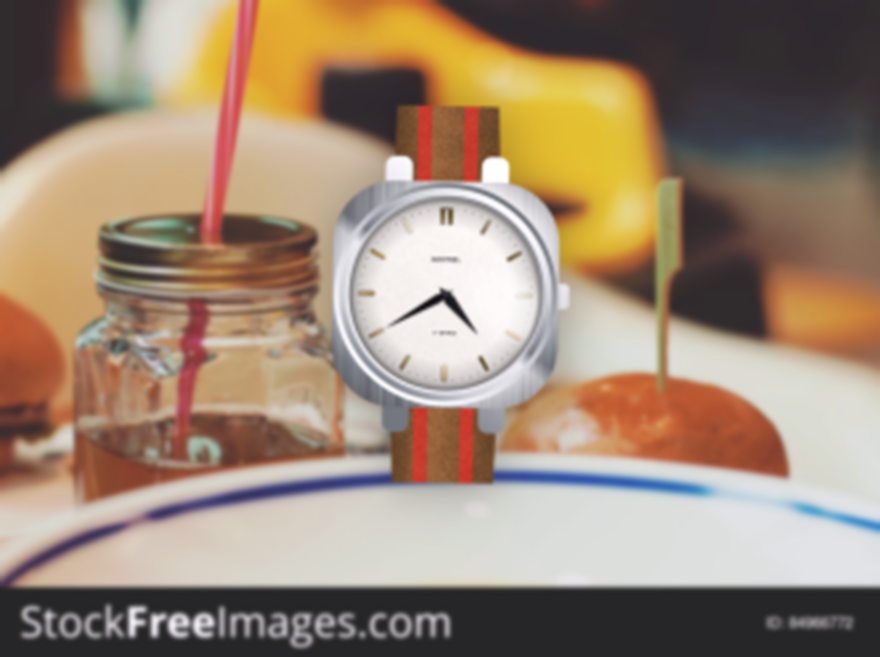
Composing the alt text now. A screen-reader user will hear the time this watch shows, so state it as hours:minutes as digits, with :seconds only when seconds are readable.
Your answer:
4:40
